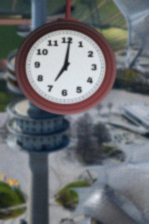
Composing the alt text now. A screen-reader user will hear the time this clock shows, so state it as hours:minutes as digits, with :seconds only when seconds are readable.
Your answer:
7:01
